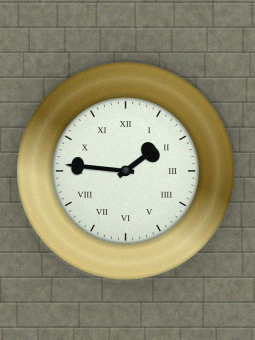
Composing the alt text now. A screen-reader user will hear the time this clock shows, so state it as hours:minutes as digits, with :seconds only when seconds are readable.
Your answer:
1:46
